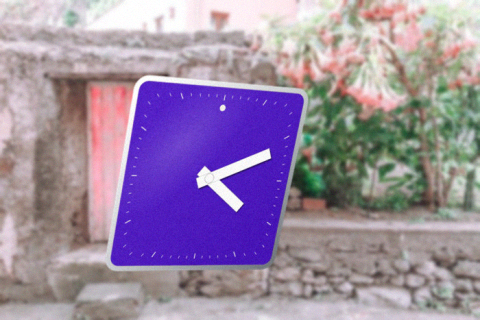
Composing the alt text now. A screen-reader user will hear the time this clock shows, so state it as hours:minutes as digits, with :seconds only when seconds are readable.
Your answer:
4:11
